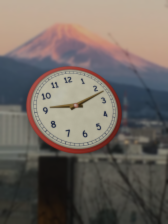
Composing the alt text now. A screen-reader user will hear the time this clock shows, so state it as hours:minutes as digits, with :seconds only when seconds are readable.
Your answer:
9:12
